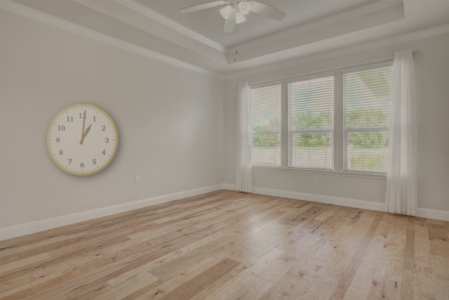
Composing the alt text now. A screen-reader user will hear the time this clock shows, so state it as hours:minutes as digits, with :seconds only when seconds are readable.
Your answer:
1:01
